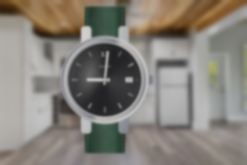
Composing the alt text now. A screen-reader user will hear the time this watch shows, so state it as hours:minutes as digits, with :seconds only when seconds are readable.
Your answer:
9:01
